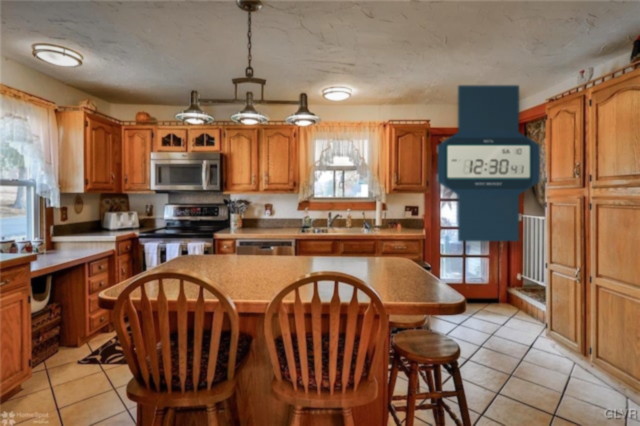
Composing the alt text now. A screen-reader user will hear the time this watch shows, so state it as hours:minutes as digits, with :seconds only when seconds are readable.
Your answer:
12:30
